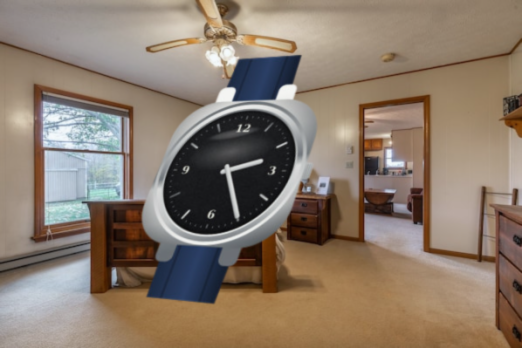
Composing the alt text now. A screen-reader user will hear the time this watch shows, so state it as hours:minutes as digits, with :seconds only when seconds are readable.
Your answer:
2:25
